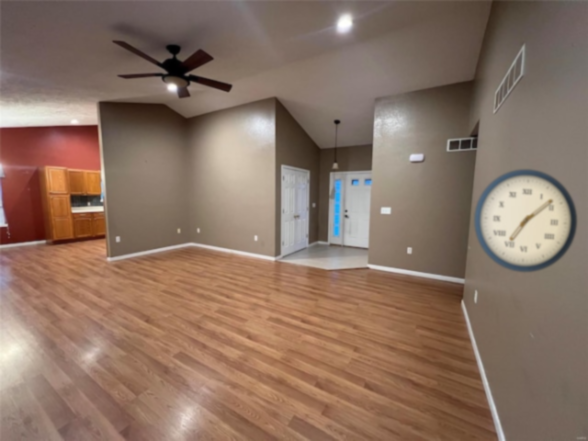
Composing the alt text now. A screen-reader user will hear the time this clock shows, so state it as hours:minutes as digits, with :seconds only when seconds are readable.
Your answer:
7:08
